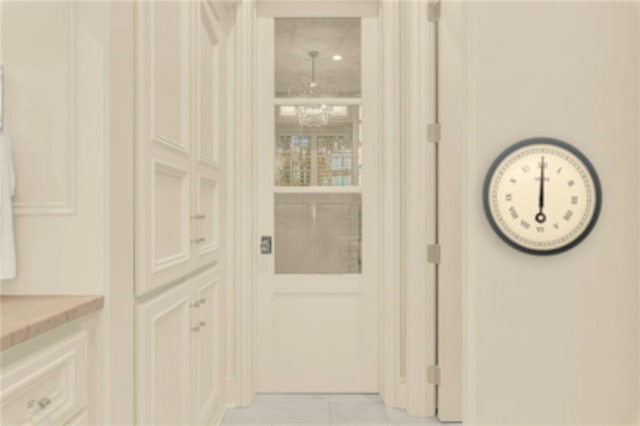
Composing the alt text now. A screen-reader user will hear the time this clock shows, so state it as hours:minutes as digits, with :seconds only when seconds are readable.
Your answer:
6:00
